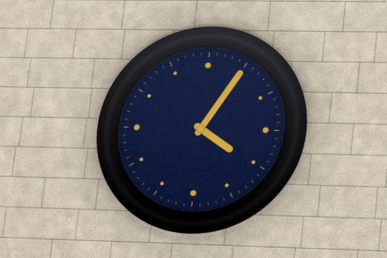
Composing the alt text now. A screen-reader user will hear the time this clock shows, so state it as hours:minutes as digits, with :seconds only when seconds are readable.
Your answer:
4:05
